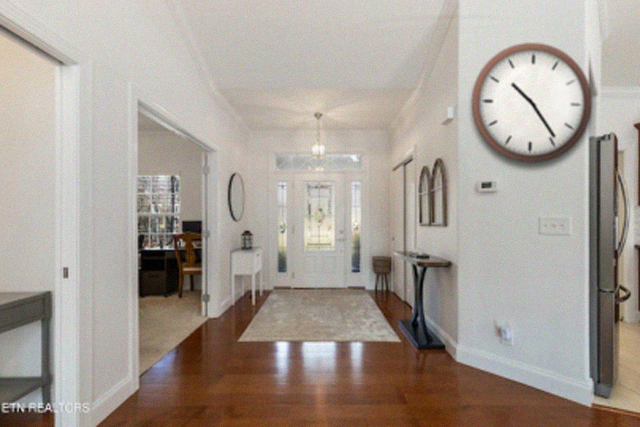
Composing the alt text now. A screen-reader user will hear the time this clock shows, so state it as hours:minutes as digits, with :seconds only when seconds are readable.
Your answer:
10:24
